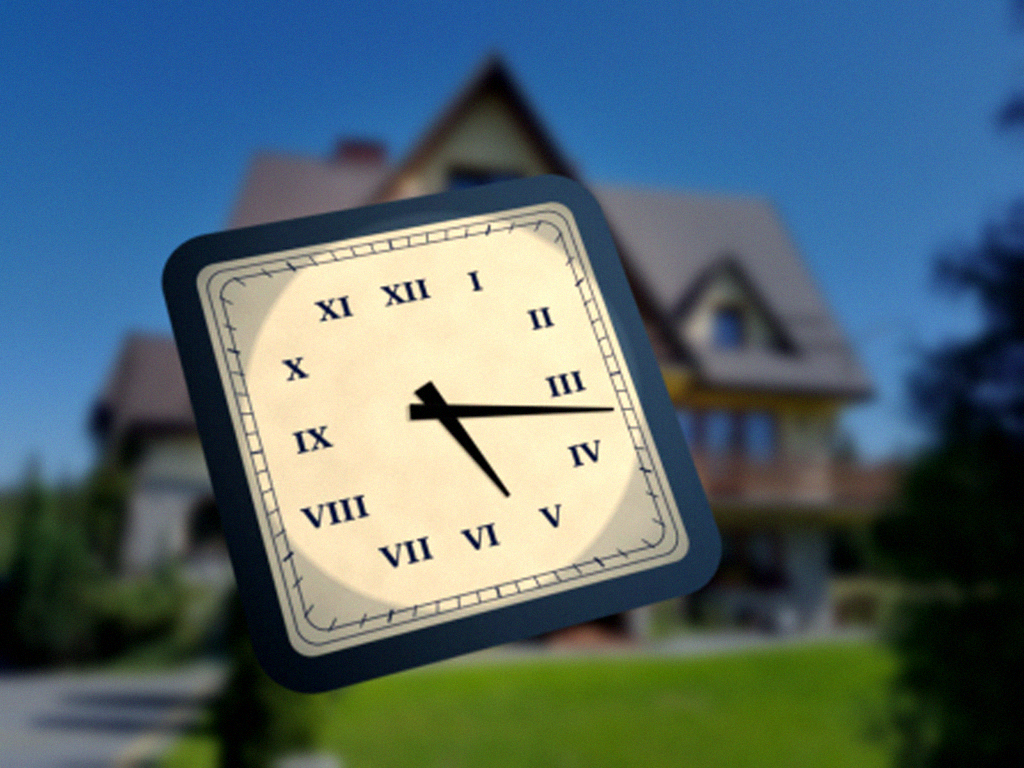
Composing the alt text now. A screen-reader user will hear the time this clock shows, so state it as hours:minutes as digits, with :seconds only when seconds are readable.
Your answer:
5:17
